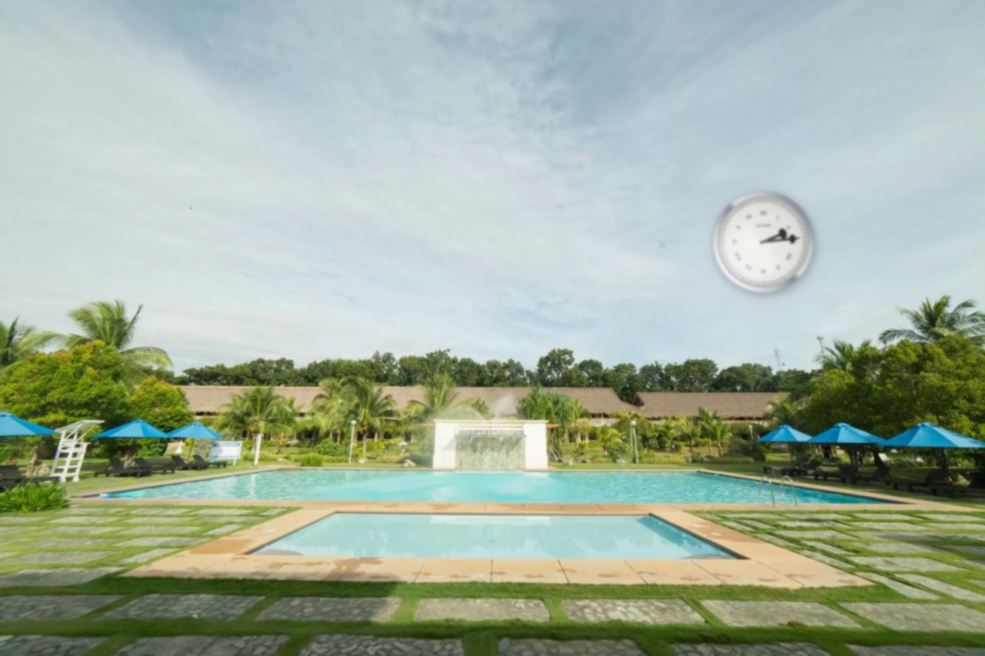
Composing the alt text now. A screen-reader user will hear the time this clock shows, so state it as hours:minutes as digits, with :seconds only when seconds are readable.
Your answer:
2:14
